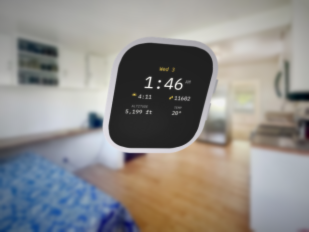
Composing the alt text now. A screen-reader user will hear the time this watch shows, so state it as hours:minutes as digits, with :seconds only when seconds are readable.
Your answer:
1:46
